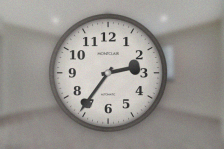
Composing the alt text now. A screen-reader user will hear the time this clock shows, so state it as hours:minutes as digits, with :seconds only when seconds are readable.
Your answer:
2:36
